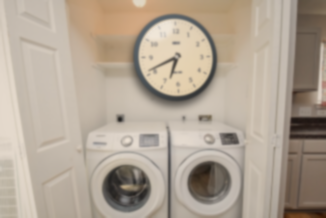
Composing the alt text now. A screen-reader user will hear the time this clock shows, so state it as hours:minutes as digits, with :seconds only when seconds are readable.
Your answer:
6:41
